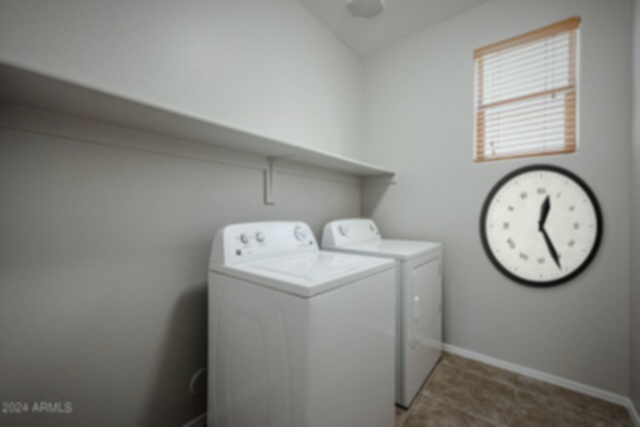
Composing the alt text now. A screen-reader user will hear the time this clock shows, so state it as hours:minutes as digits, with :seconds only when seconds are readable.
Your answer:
12:26
